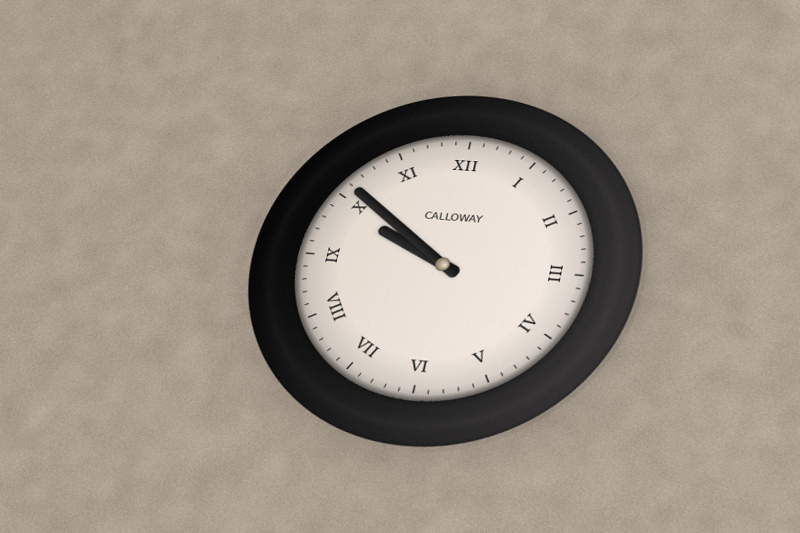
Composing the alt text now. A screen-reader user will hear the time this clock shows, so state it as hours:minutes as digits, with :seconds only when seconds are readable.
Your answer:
9:51
